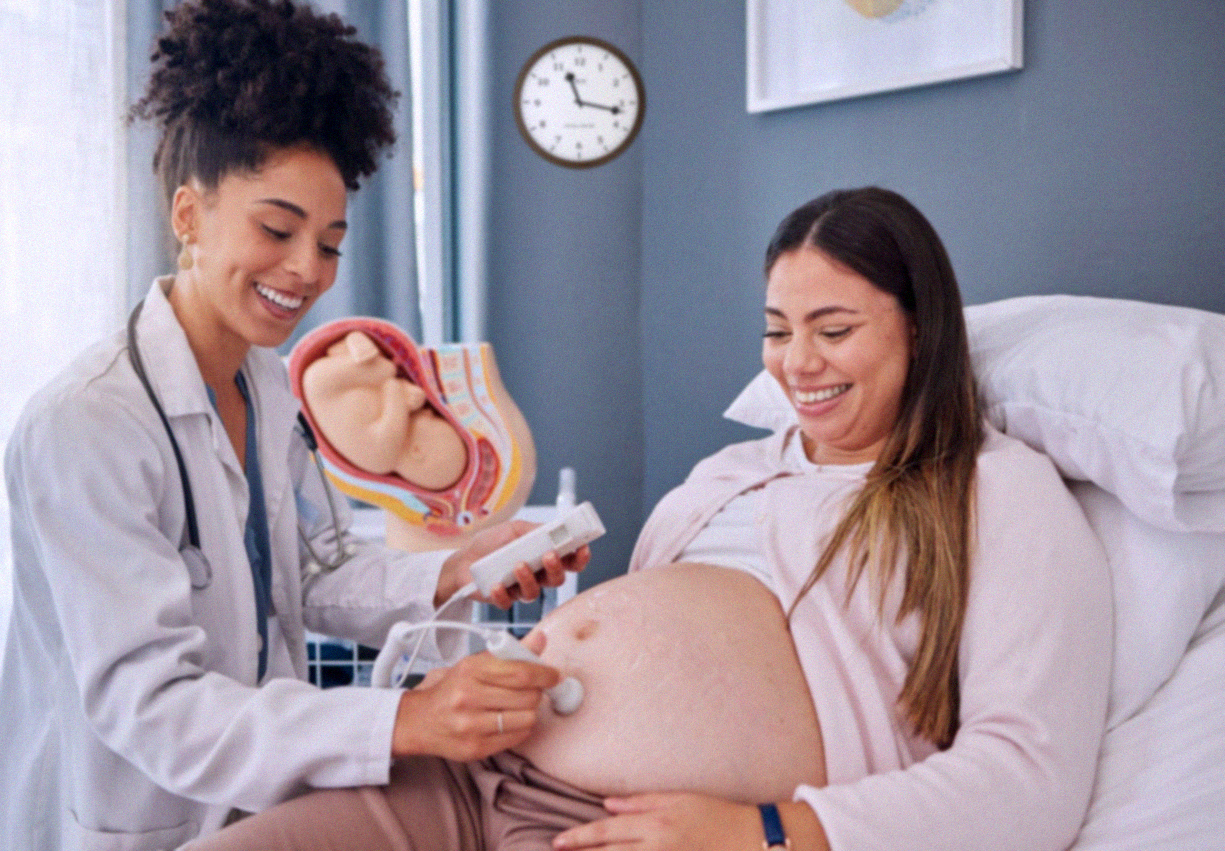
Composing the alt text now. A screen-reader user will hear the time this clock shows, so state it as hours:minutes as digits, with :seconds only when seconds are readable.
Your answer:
11:17
